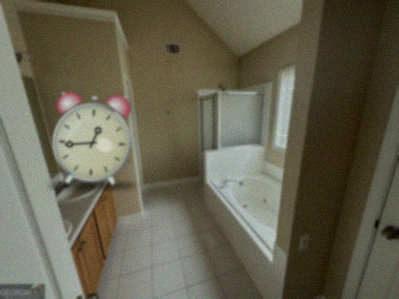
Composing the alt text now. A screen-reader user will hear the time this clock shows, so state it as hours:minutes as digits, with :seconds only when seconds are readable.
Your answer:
12:44
